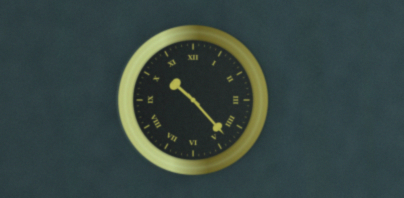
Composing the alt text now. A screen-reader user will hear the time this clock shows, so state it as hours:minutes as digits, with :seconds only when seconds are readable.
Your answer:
10:23
